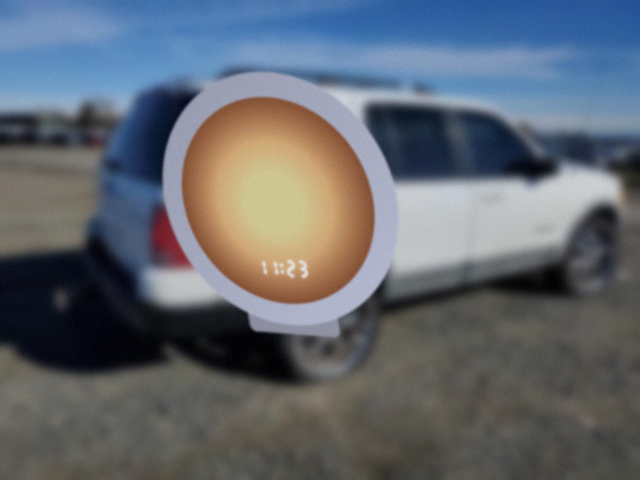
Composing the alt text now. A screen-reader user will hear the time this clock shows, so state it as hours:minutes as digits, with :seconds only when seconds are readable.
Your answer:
11:23
